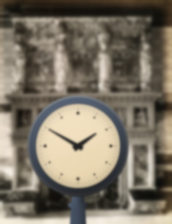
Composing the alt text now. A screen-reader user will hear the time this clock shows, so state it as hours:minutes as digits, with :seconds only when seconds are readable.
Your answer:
1:50
